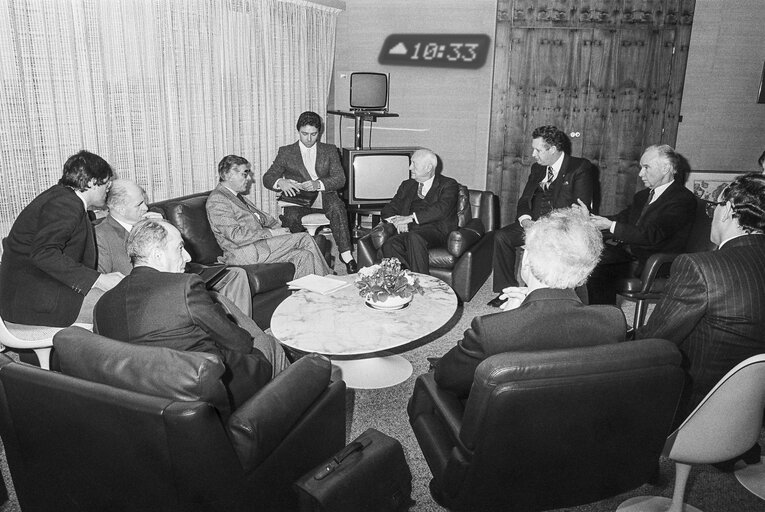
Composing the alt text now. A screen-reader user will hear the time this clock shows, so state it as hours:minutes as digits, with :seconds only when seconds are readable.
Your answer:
10:33
